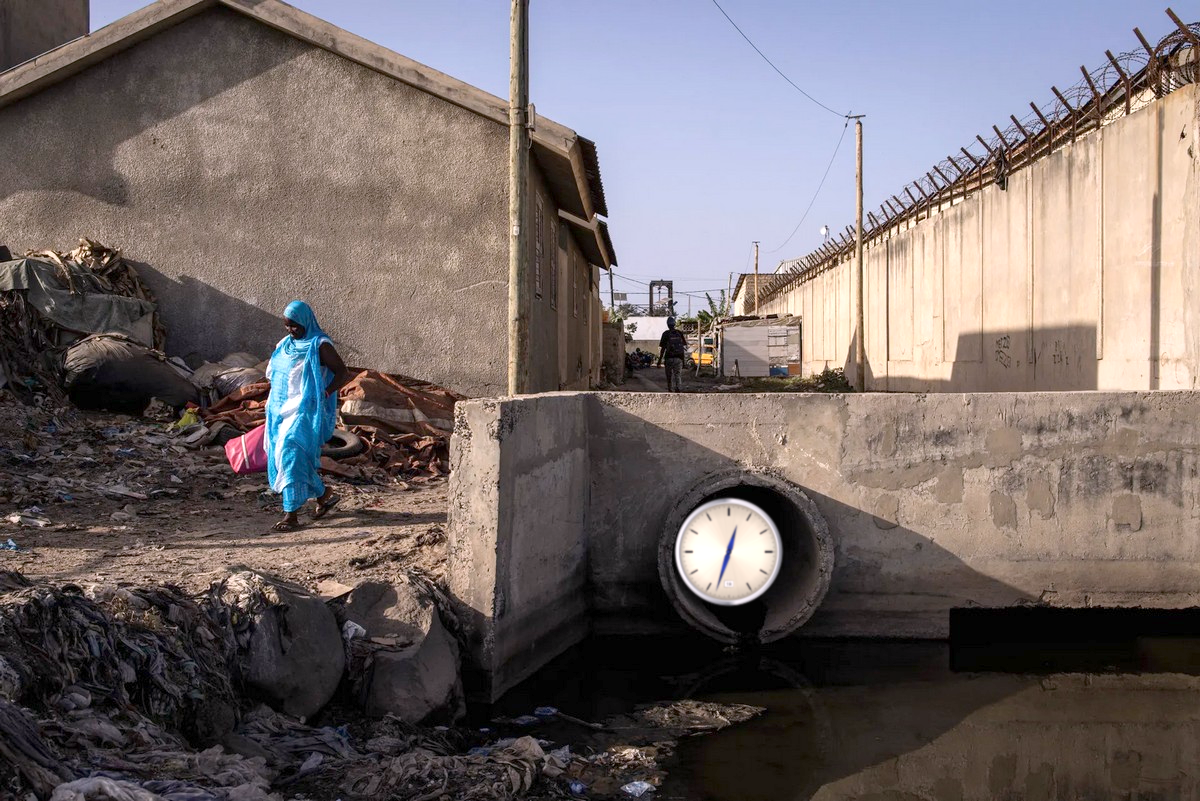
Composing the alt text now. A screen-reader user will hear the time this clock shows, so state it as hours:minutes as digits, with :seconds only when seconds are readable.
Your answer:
12:33
